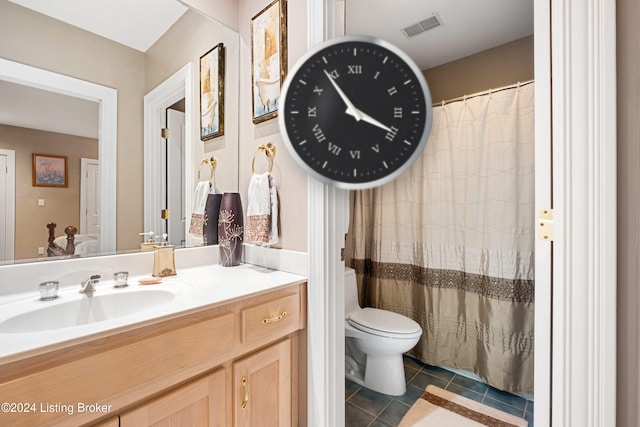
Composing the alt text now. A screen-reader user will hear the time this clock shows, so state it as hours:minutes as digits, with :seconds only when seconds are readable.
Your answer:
3:54
